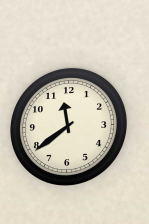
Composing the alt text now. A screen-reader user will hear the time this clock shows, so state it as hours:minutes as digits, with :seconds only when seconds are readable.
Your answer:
11:39
